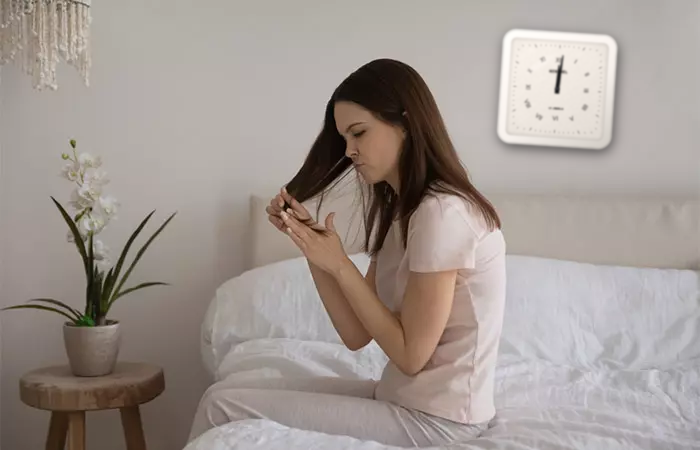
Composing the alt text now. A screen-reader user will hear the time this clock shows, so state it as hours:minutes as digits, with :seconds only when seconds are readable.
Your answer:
12:01
